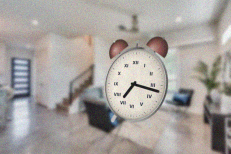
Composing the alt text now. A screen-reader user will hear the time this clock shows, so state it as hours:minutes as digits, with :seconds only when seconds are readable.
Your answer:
7:17
